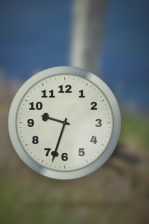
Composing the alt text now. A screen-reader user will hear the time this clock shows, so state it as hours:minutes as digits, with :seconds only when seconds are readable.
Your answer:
9:33
